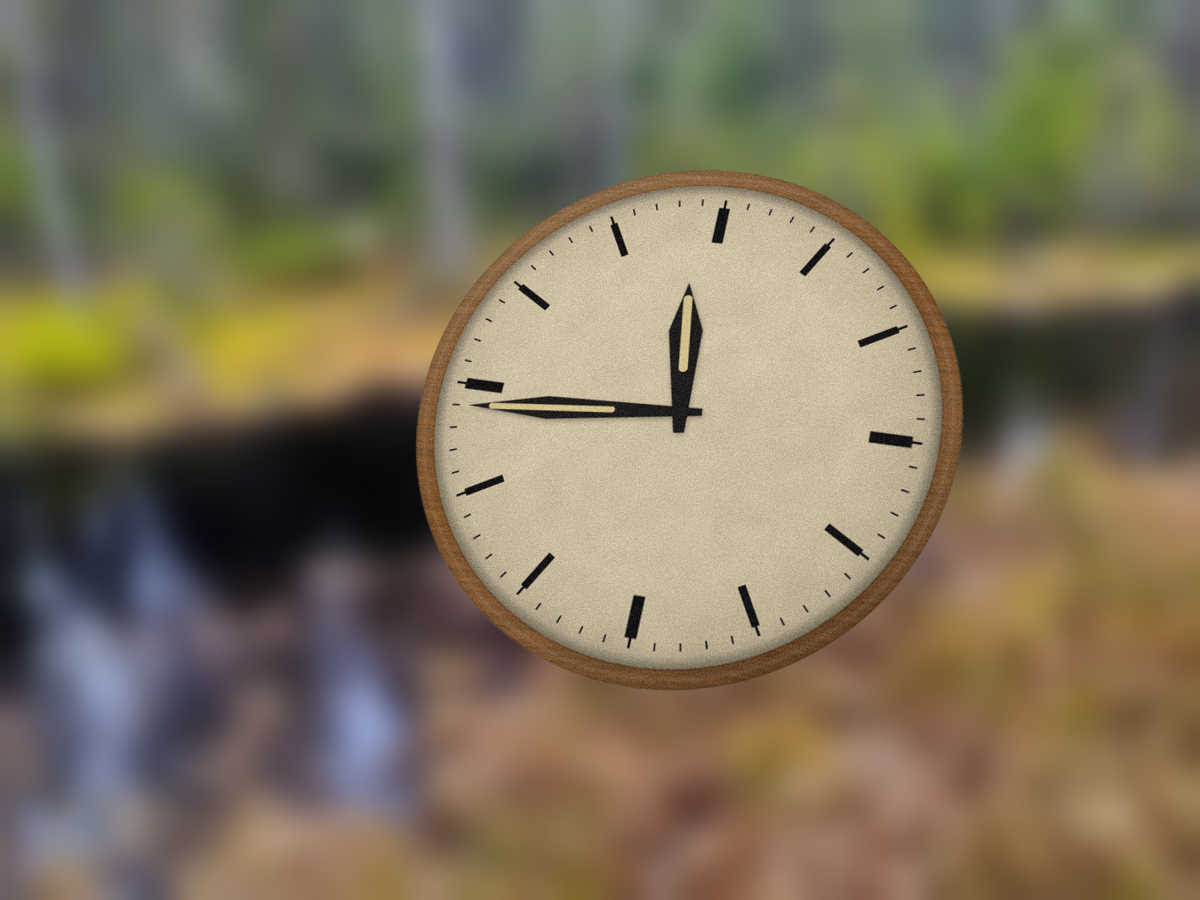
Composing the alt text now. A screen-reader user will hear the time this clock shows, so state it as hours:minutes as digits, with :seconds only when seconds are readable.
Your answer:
11:44
